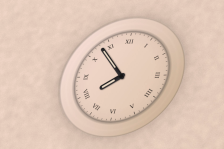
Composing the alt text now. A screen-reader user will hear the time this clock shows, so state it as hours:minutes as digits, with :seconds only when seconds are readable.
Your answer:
7:53
